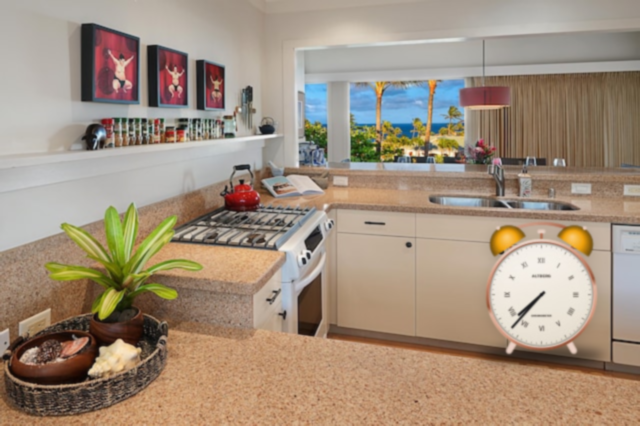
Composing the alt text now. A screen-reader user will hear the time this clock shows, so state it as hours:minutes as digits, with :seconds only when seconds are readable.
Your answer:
7:37
